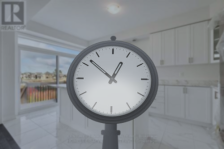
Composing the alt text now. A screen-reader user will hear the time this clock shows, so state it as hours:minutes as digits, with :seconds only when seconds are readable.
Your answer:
12:52
